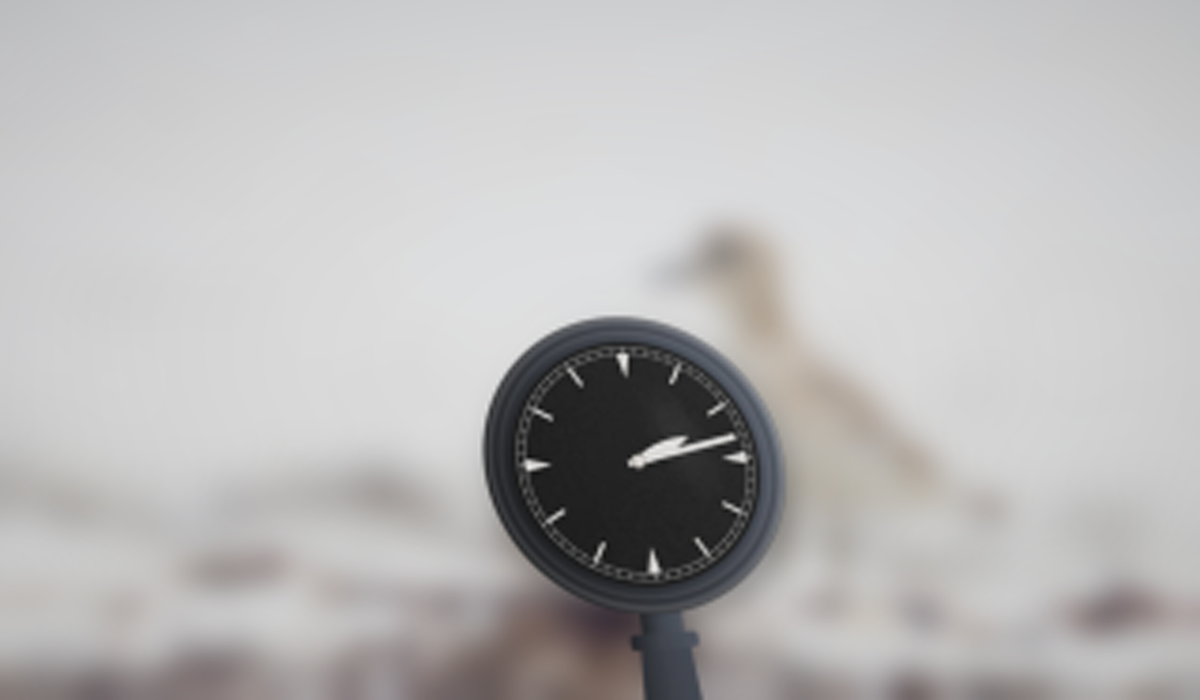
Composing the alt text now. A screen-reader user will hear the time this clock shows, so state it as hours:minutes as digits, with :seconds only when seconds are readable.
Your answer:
2:13
